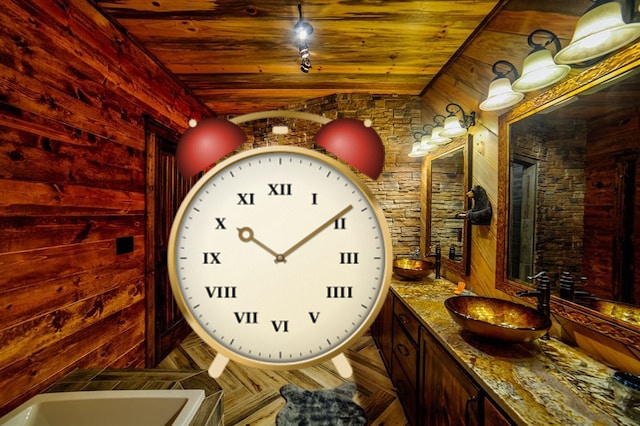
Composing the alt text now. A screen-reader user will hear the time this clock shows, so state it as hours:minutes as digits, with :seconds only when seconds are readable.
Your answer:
10:09
